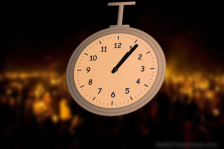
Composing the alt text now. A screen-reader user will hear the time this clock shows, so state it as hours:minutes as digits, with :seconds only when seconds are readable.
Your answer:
1:06
